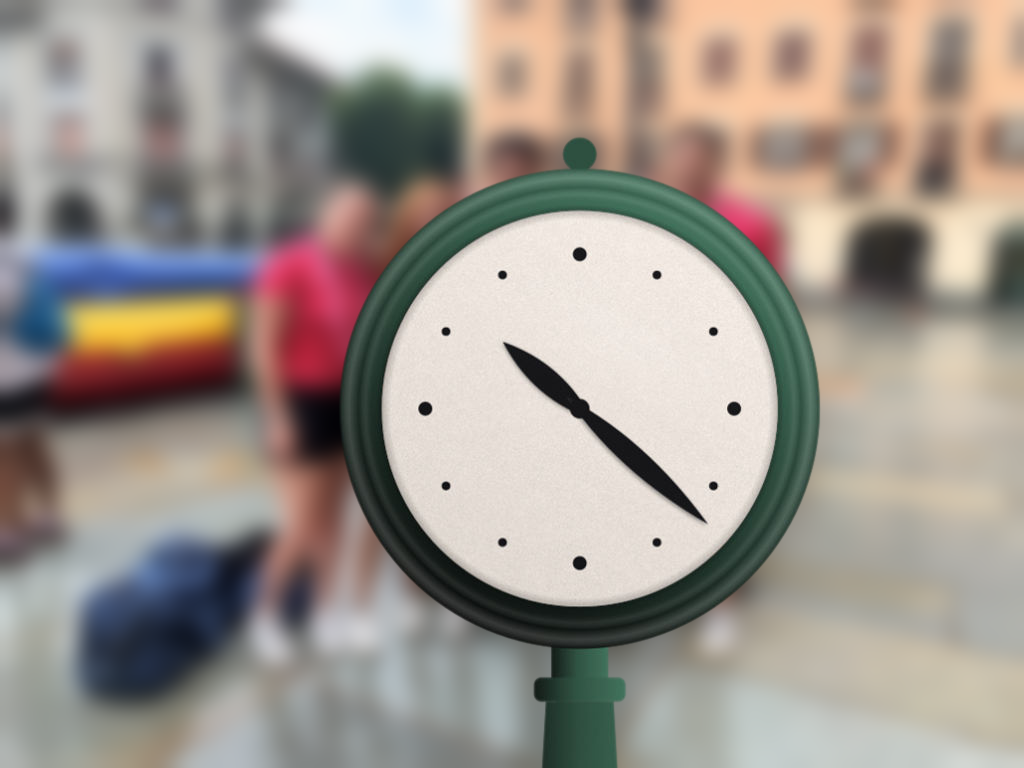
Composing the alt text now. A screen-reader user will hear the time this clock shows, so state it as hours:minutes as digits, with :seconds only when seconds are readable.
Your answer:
10:22
